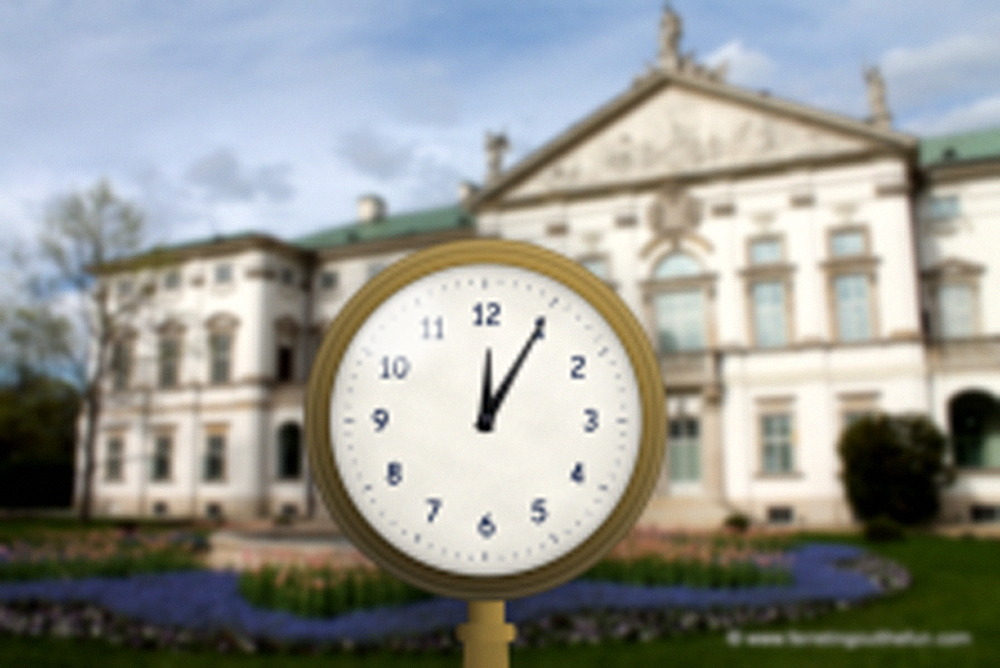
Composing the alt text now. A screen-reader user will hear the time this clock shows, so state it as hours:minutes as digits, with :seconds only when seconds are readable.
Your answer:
12:05
